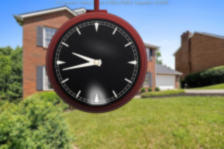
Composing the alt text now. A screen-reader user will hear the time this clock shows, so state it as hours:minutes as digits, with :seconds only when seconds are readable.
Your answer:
9:43
